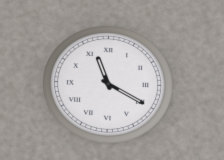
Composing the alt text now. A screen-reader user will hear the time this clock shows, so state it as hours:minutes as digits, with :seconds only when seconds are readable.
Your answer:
11:20
